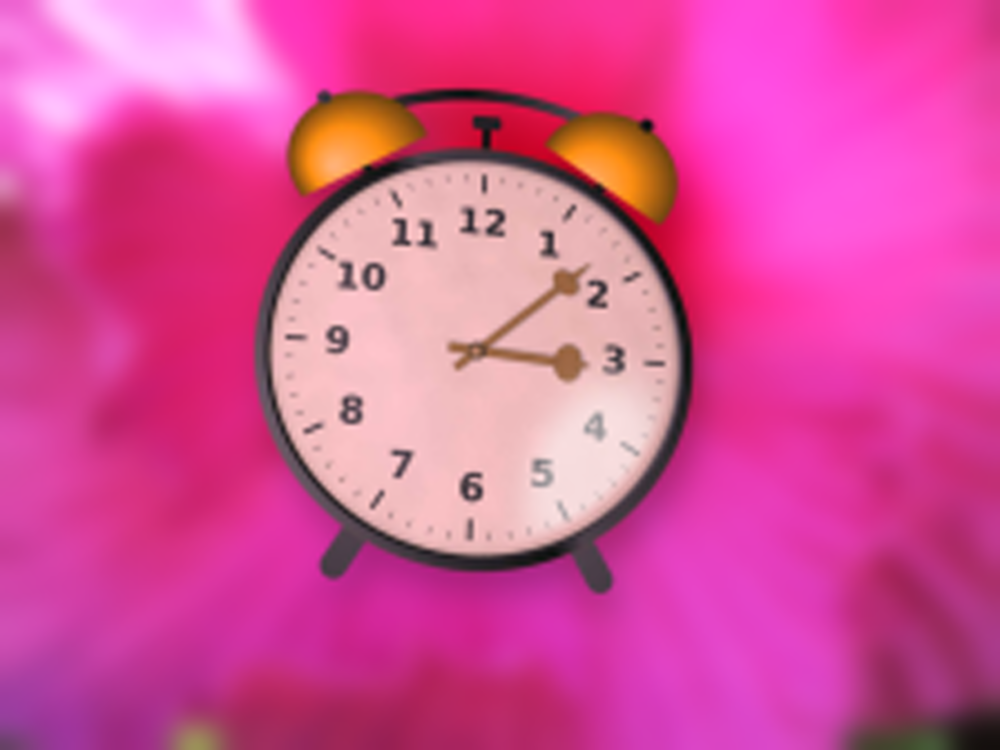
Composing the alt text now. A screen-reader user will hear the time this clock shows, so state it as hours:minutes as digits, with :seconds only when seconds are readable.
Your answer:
3:08
